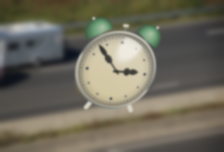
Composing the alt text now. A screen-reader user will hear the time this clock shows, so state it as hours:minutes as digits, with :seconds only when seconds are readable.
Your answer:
2:53
